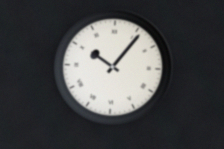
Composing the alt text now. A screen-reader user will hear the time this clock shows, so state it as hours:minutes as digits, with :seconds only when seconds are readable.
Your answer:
10:06
